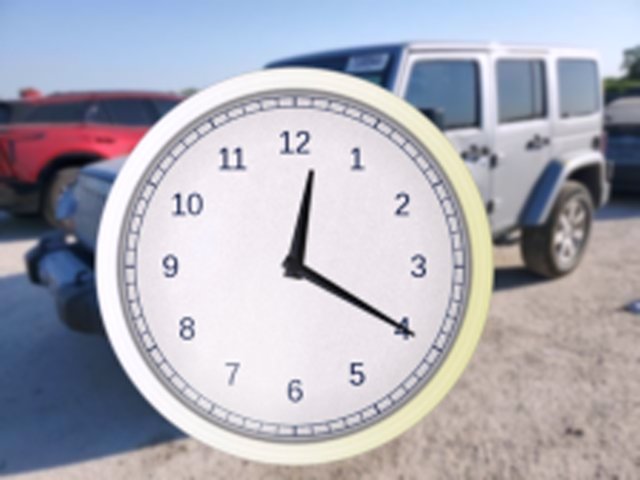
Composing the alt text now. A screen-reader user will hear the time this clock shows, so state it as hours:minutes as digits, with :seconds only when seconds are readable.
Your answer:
12:20
